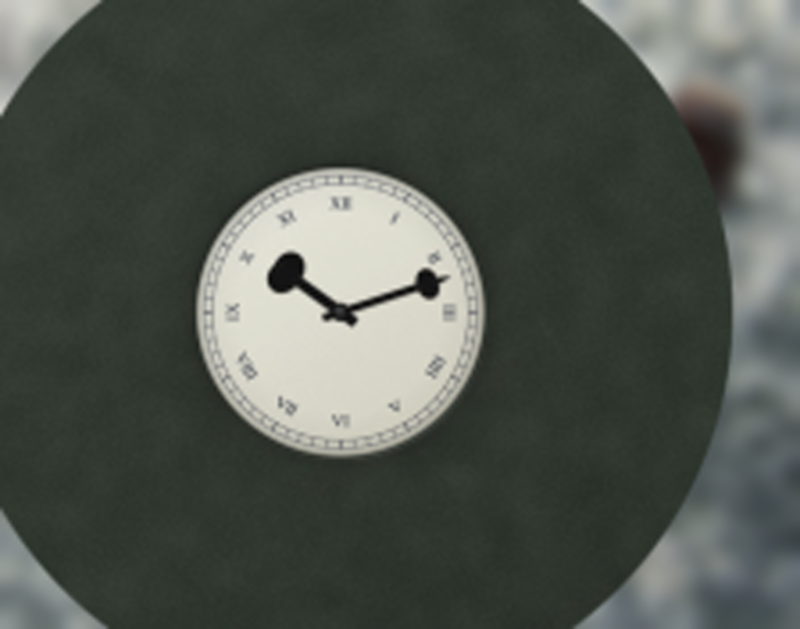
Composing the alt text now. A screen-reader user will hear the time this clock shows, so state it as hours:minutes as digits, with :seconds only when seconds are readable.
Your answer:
10:12
